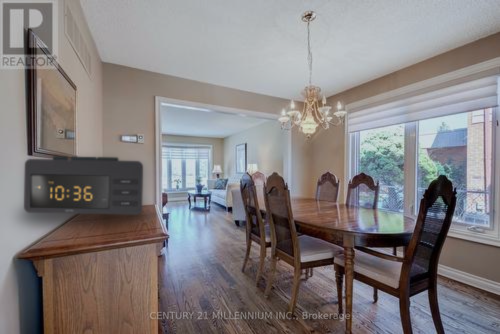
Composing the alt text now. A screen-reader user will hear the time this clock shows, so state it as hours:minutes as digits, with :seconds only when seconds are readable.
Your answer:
10:36
